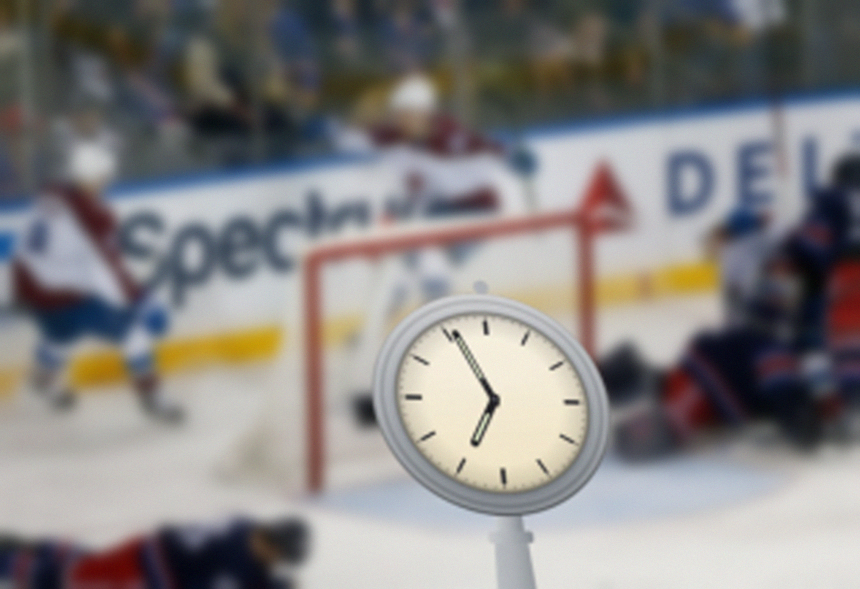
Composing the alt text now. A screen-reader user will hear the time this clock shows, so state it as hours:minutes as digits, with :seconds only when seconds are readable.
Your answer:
6:56
